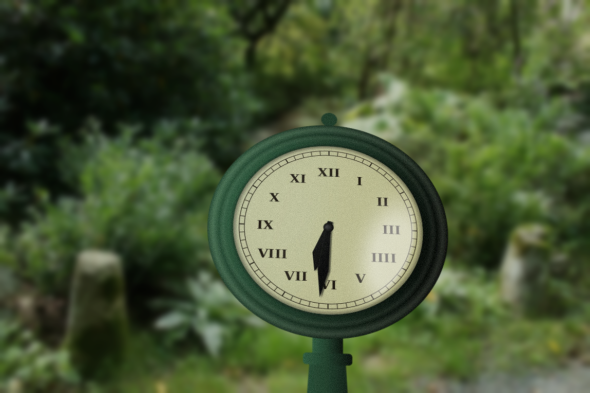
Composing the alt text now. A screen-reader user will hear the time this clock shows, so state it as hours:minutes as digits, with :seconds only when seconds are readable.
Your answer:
6:31
